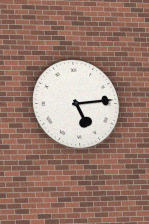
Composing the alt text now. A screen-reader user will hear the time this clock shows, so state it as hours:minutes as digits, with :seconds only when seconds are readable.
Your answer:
5:14
